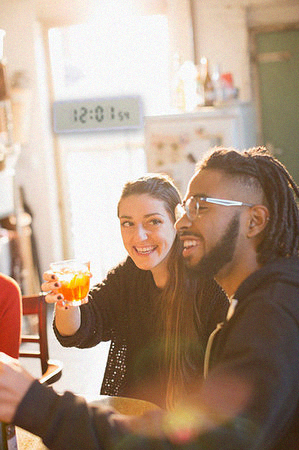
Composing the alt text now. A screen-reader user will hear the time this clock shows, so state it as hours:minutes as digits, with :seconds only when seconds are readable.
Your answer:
12:01
